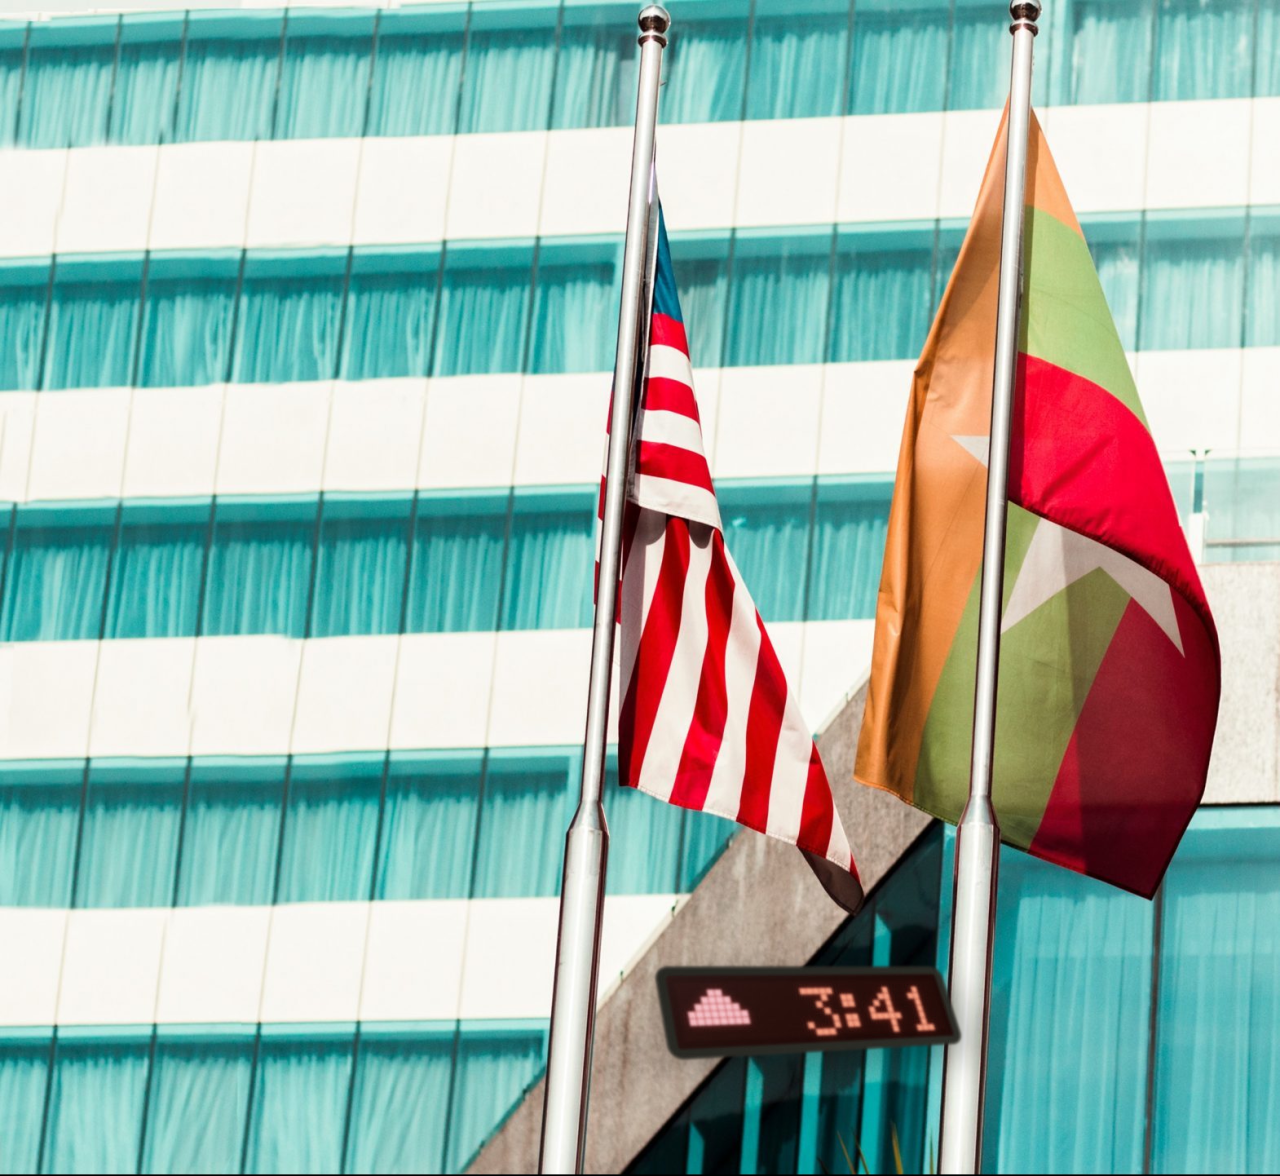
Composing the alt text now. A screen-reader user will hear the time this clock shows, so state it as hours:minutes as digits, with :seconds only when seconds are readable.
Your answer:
3:41
